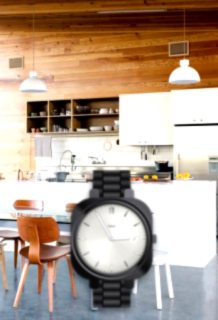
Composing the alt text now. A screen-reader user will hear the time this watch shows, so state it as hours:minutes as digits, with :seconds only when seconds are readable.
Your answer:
2:55
